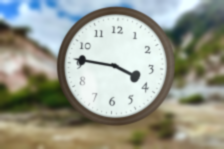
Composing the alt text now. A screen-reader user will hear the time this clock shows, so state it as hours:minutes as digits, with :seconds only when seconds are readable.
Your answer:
3:46
